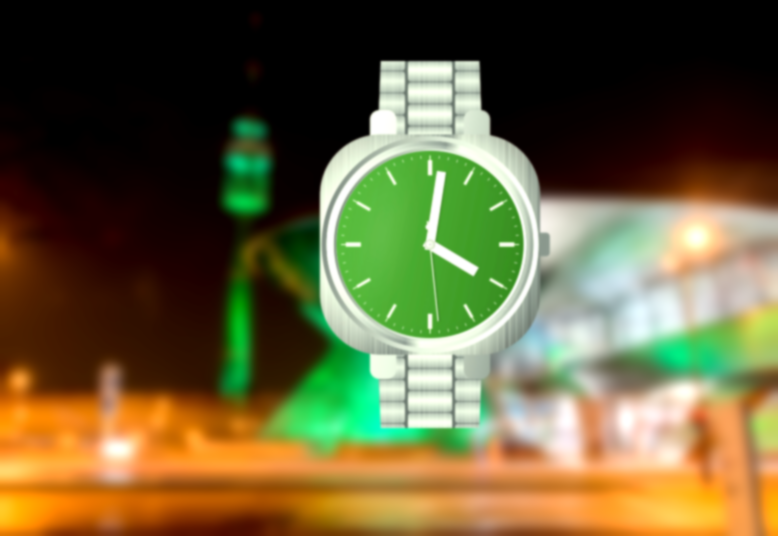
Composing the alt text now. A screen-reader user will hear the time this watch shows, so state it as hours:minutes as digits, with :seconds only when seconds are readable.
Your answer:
4:01:29
